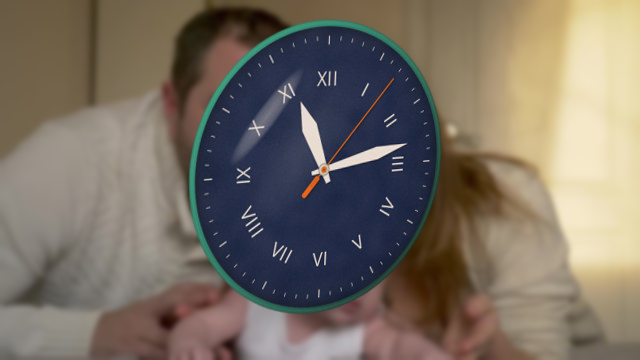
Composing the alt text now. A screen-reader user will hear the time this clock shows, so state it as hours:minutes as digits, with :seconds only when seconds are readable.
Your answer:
11:13:07
